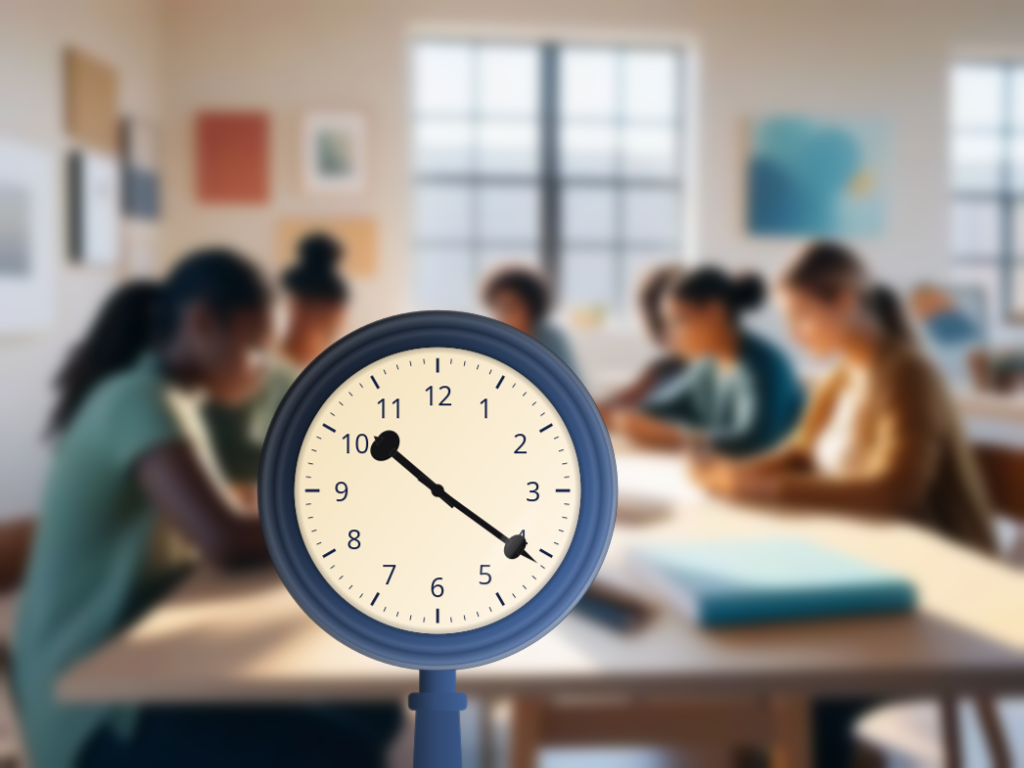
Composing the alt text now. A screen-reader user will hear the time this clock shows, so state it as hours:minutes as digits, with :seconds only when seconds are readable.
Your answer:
10:21
